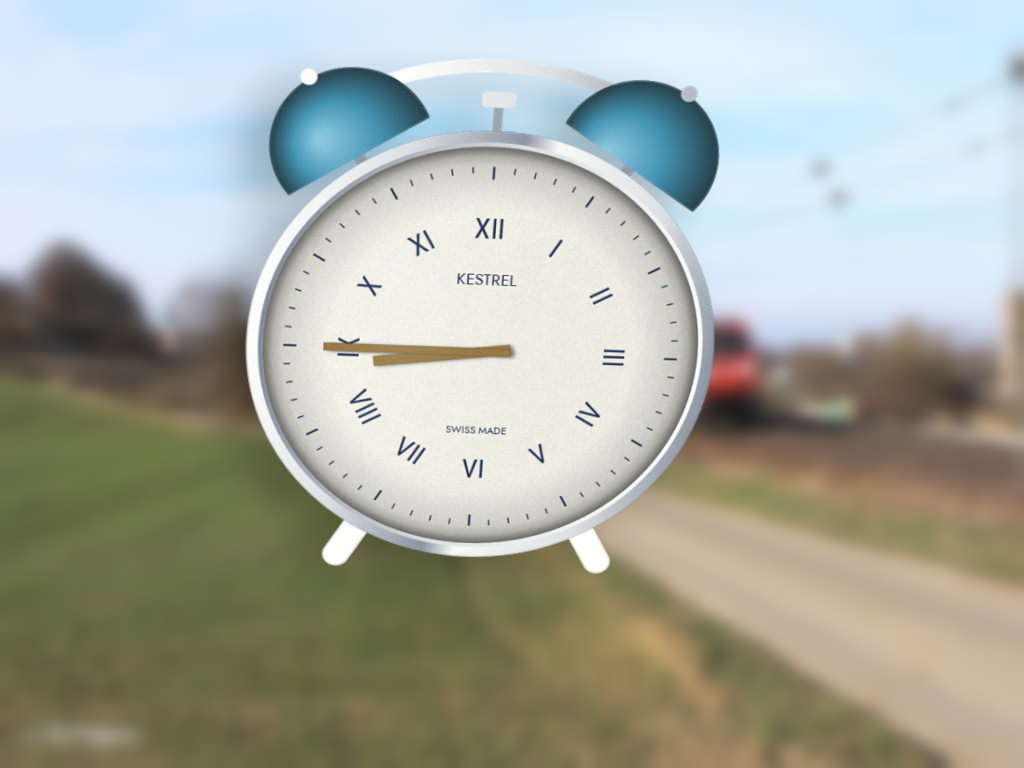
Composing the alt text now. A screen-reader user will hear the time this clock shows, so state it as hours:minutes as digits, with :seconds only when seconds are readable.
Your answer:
8:45
